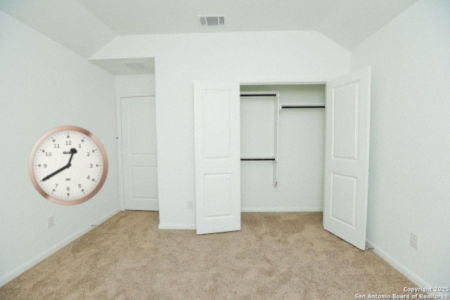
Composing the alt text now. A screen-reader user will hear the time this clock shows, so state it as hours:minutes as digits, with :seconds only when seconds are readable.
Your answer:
12:40
